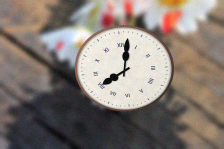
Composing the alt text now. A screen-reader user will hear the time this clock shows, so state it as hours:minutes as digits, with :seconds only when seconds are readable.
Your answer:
8:02
